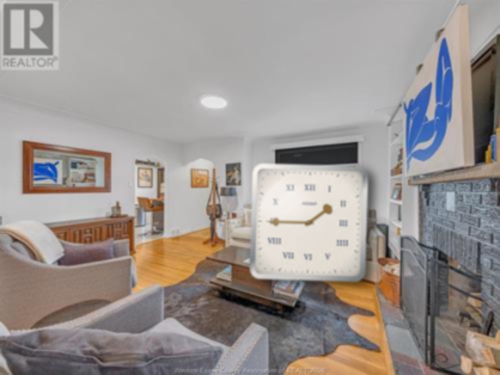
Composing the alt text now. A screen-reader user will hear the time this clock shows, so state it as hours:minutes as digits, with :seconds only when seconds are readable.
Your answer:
1:45
